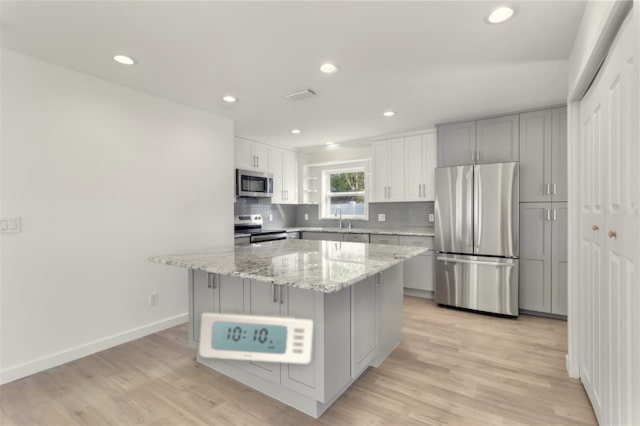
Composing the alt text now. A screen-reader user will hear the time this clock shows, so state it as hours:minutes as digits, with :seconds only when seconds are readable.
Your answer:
10:10
